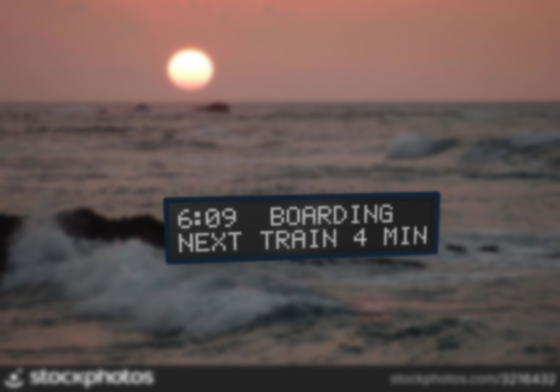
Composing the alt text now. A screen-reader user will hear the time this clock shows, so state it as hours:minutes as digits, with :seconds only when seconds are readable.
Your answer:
6:09
